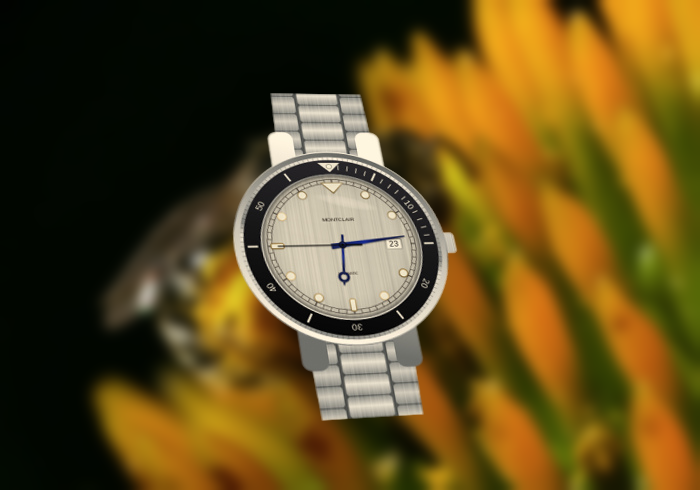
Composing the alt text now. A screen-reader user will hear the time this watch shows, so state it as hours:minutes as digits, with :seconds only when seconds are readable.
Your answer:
6:13:45
